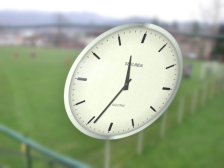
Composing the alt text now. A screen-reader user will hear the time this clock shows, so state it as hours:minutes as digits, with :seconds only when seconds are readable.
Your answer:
11:34
